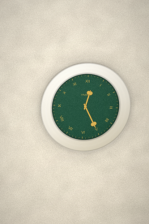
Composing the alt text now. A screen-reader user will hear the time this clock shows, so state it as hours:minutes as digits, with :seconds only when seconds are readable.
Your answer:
12:25
